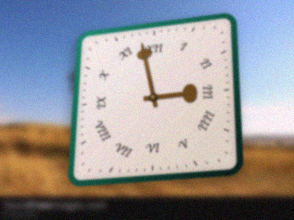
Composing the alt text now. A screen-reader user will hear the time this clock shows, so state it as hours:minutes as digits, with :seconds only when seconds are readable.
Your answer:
2:58
